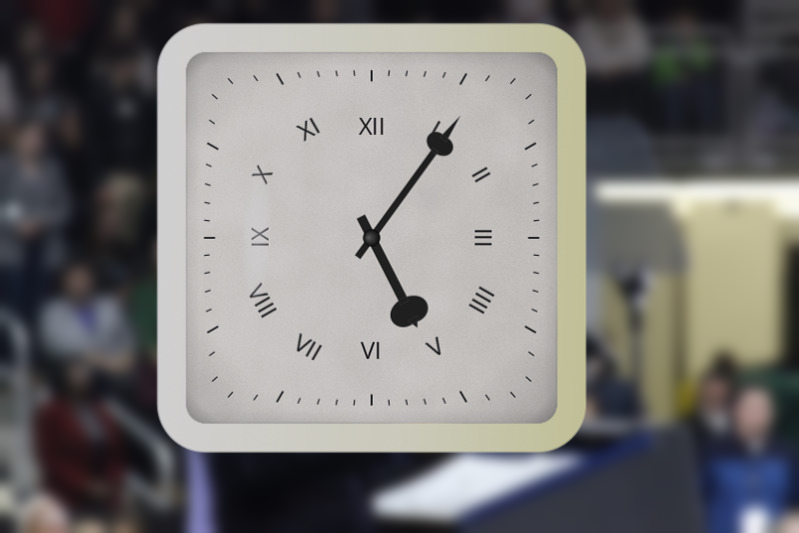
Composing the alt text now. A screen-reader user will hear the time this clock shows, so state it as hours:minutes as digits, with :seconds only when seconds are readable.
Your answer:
5:06
